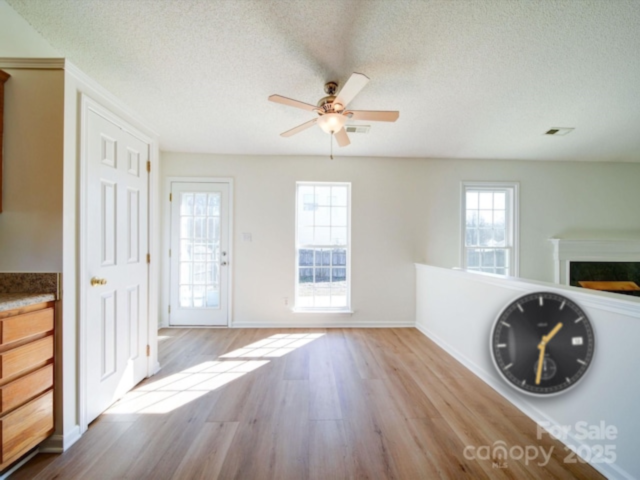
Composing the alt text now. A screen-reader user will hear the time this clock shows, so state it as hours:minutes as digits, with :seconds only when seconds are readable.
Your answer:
1:32
